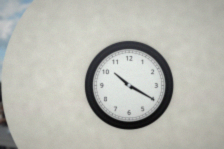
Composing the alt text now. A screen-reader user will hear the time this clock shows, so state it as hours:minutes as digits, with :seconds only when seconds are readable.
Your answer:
10:20
